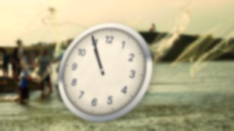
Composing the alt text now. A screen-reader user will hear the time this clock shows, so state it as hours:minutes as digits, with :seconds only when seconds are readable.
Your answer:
10:55
